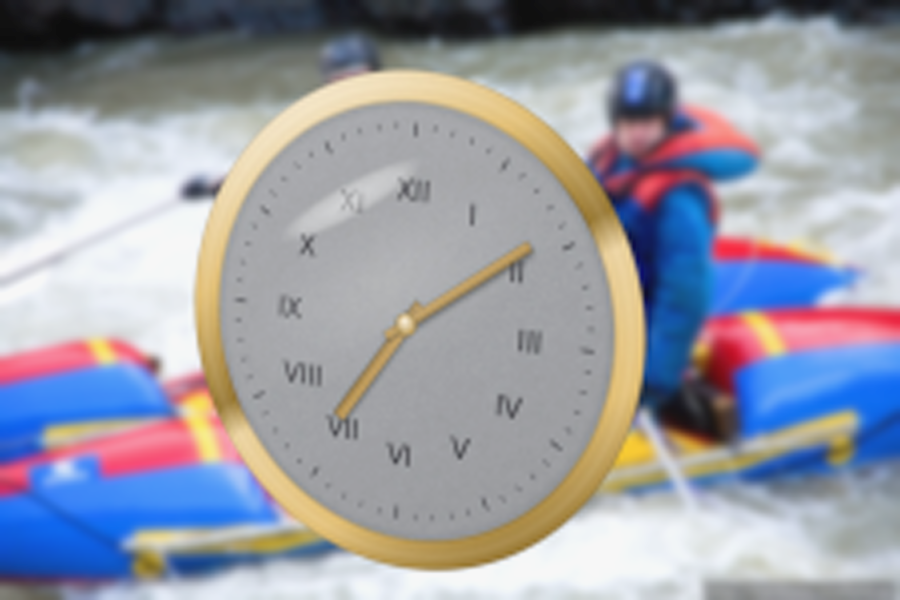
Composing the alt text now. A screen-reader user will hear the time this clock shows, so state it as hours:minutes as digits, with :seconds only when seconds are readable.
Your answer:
7:09
